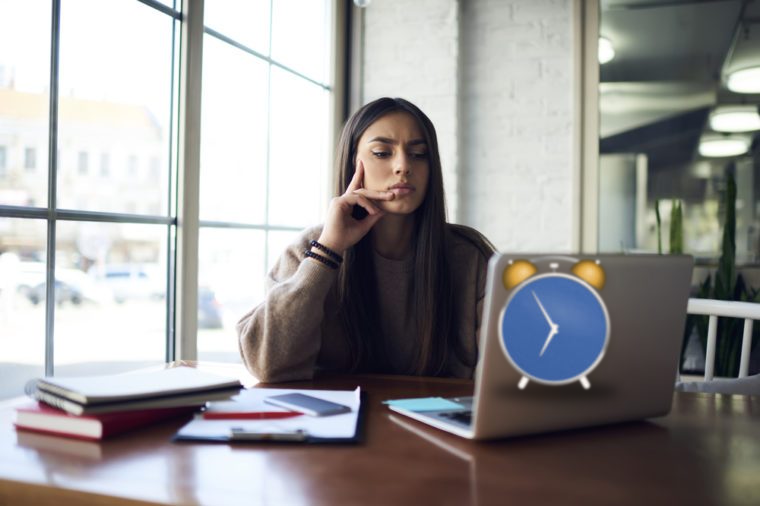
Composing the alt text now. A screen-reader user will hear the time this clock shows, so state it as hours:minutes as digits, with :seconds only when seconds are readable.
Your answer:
6:55
